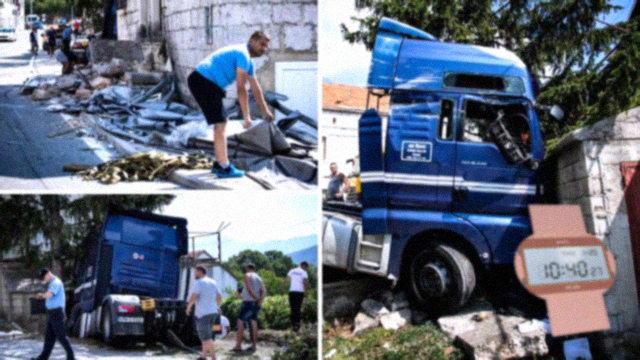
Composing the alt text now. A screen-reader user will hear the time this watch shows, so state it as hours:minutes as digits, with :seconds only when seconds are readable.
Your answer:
10:40
